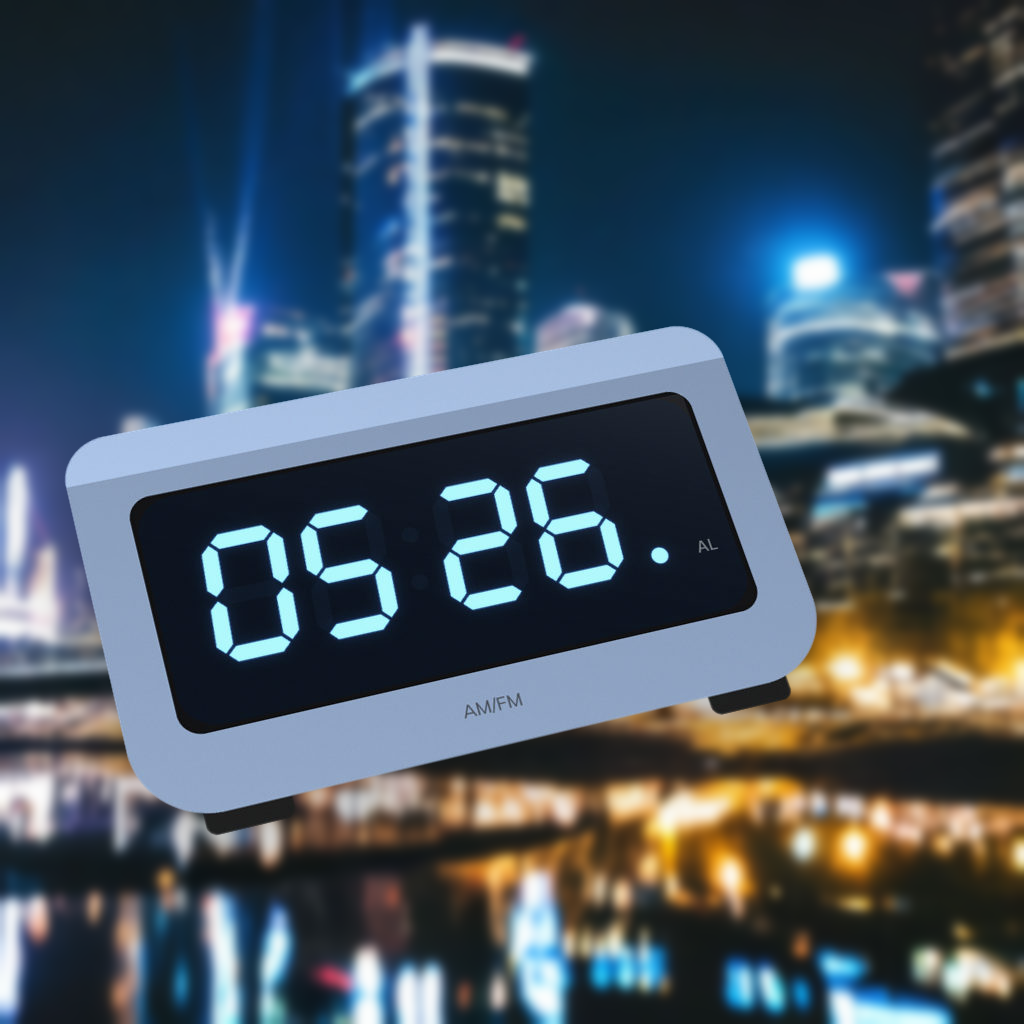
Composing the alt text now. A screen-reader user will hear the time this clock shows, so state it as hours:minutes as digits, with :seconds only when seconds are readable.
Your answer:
5:26
